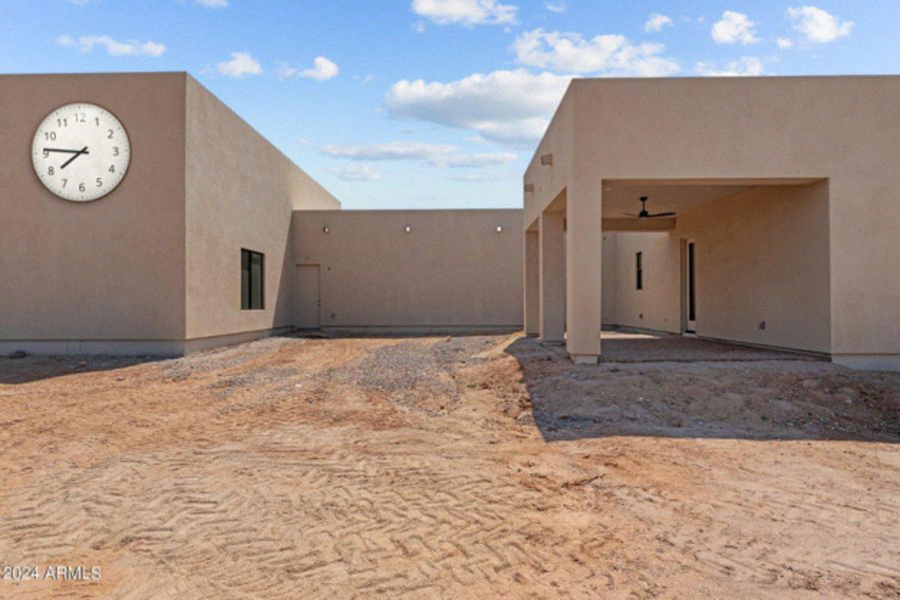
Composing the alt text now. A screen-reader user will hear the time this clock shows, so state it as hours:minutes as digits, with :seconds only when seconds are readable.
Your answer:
7:46
